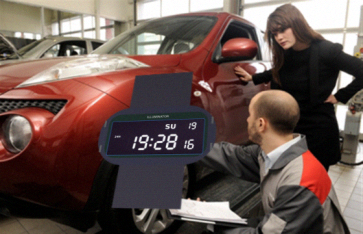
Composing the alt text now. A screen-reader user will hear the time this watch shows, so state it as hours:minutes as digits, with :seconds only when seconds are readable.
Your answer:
19:28:16
